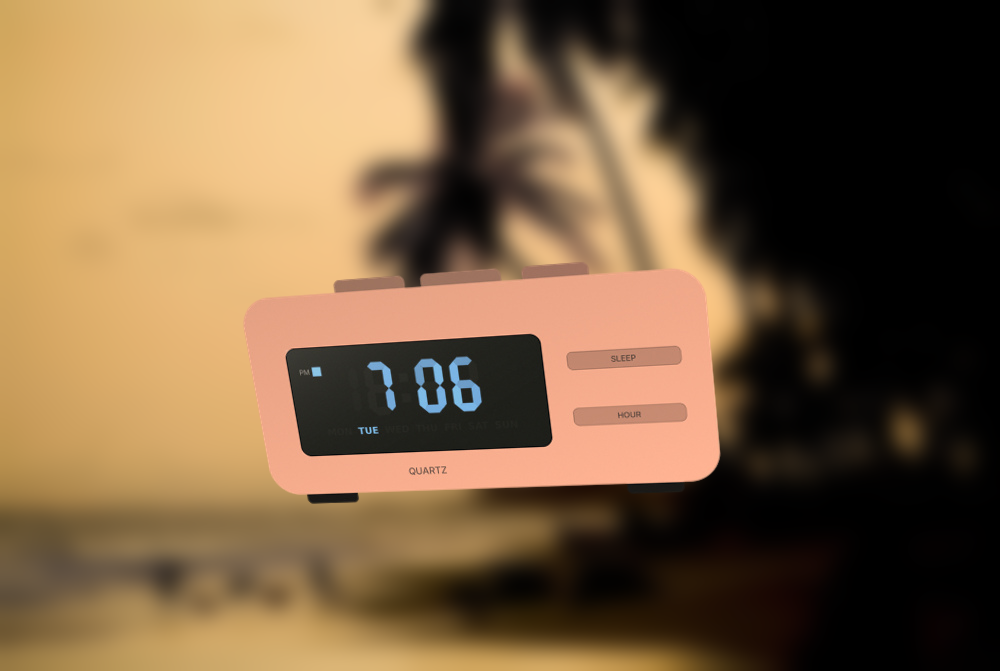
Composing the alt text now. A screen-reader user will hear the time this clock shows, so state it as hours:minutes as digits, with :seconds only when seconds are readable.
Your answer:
7:06
